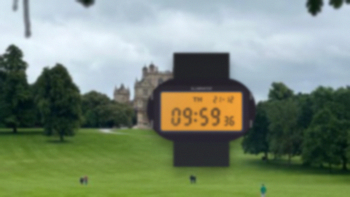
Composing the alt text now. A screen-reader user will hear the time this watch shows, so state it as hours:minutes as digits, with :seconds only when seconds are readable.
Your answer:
9:59
